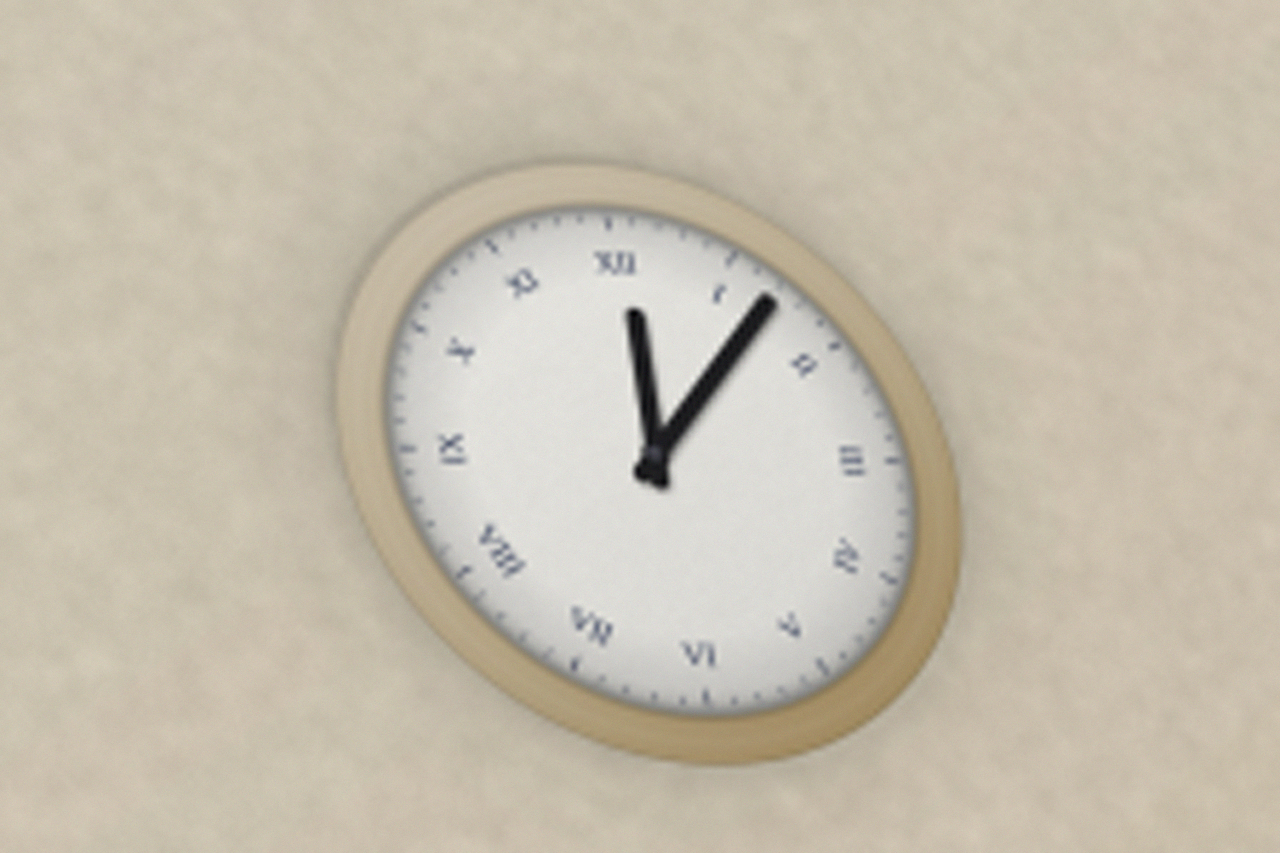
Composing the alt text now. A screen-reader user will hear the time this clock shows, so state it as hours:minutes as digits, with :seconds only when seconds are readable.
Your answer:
12:07
